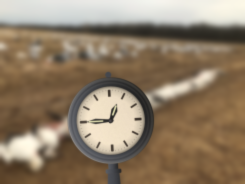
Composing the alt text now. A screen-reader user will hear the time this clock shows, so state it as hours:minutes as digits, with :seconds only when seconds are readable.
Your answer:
12:45
